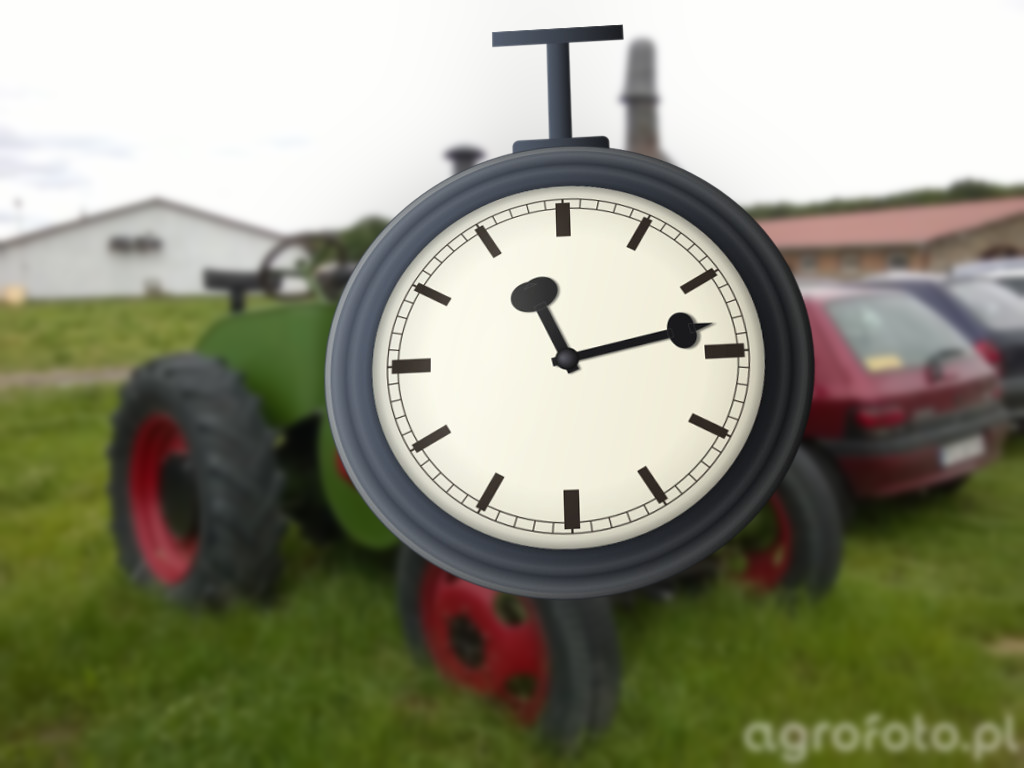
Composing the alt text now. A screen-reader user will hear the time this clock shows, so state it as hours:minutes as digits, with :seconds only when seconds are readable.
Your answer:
11:13
